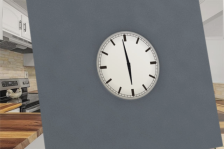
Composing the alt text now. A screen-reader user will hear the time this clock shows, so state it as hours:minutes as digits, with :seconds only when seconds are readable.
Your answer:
5:59
